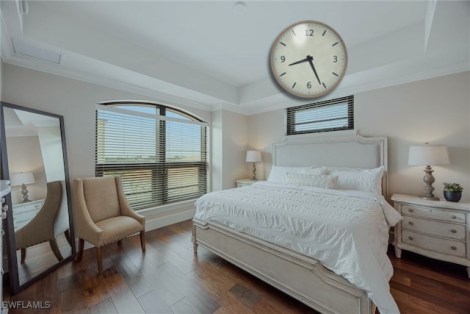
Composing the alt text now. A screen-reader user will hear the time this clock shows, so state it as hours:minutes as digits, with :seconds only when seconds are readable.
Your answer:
8:26
